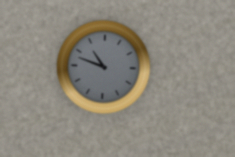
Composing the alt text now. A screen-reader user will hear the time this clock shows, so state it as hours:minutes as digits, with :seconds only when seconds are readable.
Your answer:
10:48
